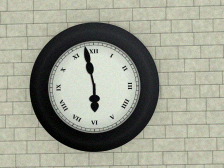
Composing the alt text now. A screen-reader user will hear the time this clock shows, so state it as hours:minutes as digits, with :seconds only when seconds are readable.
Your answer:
5:58
